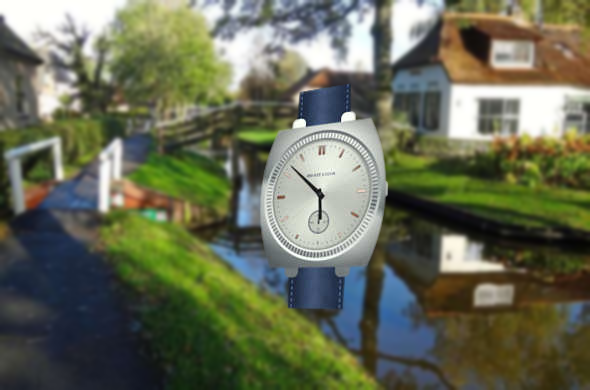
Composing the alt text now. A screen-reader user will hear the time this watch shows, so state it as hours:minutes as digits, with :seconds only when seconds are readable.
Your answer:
5:52
